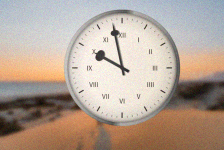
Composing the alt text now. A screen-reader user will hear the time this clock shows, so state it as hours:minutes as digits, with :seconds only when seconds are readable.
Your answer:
9:58
